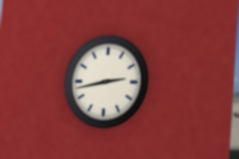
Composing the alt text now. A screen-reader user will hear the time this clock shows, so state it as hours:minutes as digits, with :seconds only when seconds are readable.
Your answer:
2:43
